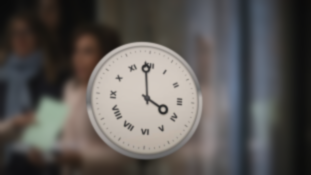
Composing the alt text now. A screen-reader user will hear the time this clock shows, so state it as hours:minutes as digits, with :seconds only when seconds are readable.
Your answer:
3:59
